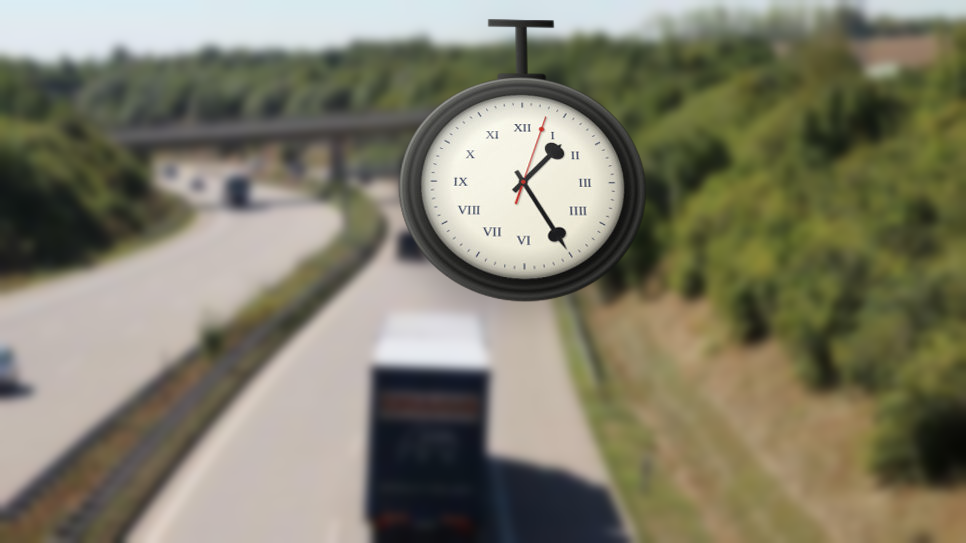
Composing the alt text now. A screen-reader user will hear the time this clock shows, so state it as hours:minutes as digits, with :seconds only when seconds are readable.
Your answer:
1:25:03
